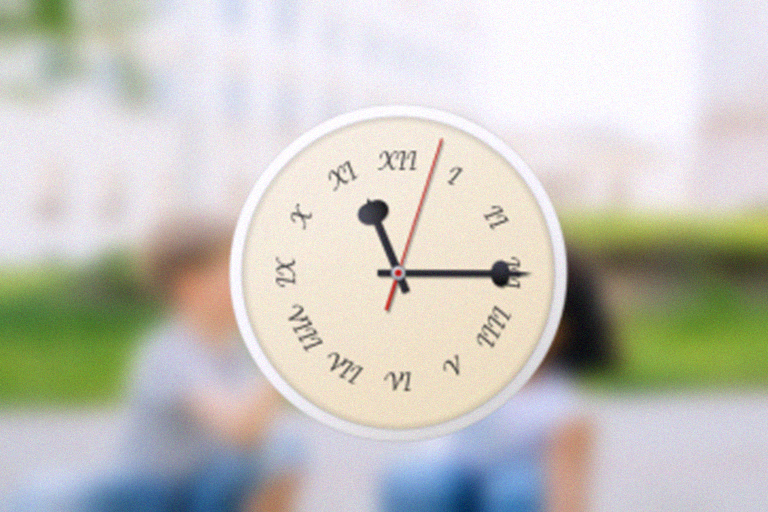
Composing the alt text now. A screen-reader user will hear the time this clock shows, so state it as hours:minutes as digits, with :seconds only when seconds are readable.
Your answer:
11:15:03
